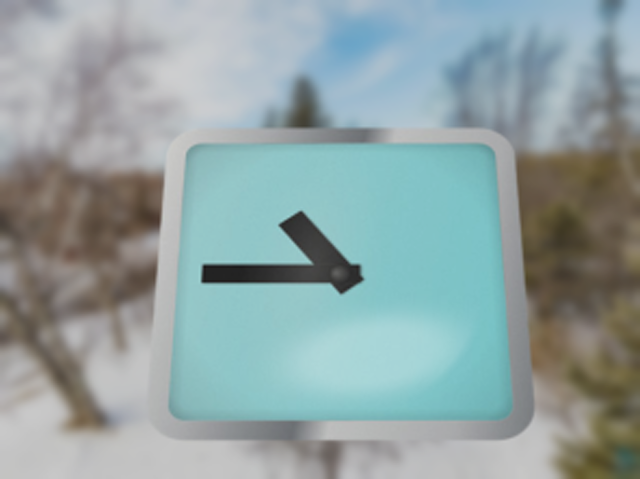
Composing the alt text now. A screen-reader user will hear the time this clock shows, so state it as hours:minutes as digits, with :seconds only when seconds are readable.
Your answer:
10:45
